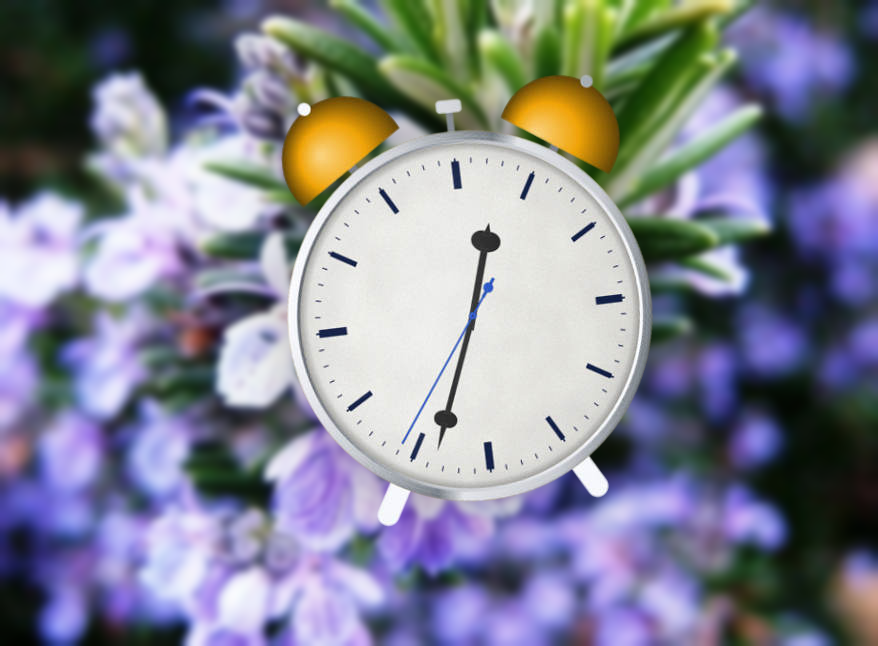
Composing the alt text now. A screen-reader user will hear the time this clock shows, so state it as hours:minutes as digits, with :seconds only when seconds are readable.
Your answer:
12:33:36
